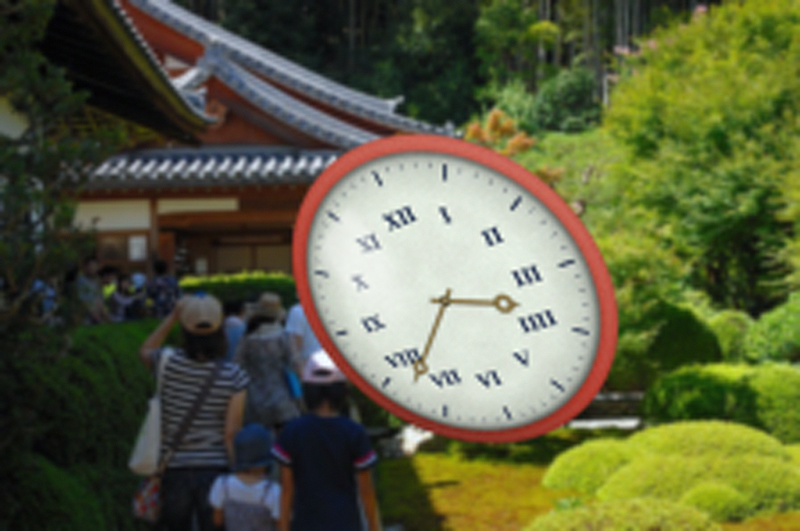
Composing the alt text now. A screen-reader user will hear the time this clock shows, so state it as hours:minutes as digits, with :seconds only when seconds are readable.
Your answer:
3:38
